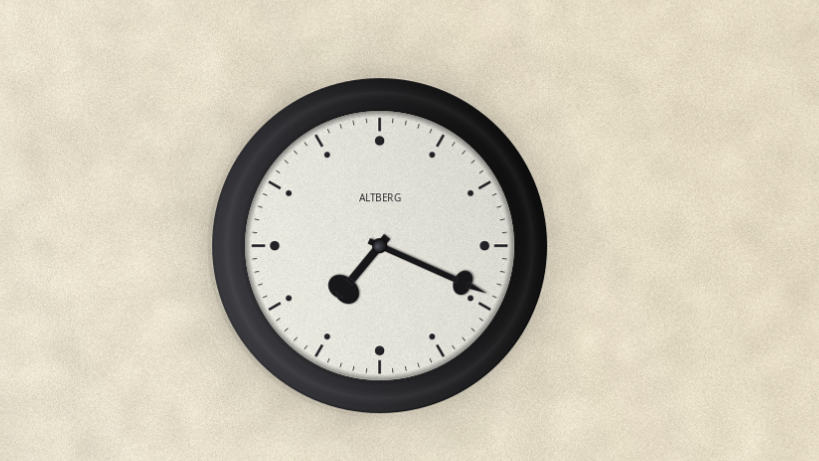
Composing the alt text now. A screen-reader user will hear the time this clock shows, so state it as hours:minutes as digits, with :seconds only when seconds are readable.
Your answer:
7:19
